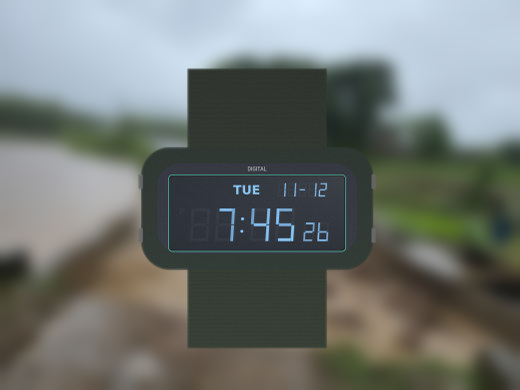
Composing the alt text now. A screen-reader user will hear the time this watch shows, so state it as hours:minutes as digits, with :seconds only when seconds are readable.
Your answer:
7:45:26
